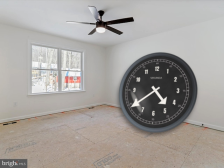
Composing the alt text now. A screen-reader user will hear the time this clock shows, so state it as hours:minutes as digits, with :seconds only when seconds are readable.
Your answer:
4:39
